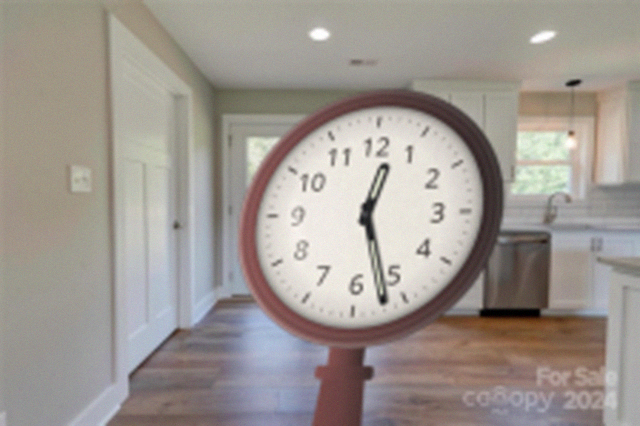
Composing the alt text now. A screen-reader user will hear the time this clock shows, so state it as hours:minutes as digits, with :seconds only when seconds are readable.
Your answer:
12:27
